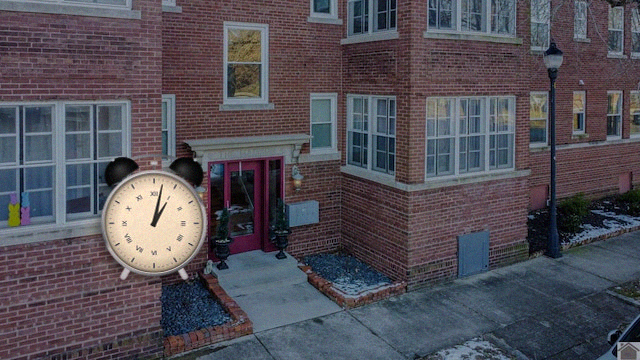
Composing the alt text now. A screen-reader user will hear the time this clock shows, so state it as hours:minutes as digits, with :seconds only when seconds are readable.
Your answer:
1:02
